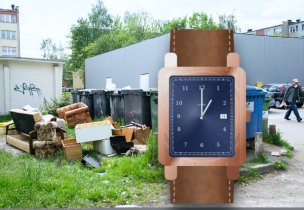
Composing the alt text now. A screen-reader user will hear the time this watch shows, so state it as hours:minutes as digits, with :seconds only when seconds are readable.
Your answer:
1:00
